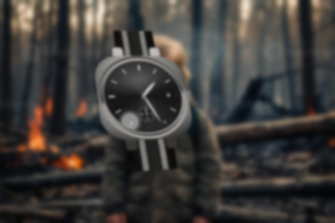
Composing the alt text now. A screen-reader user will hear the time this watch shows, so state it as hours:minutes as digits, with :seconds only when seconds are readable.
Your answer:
1:26
